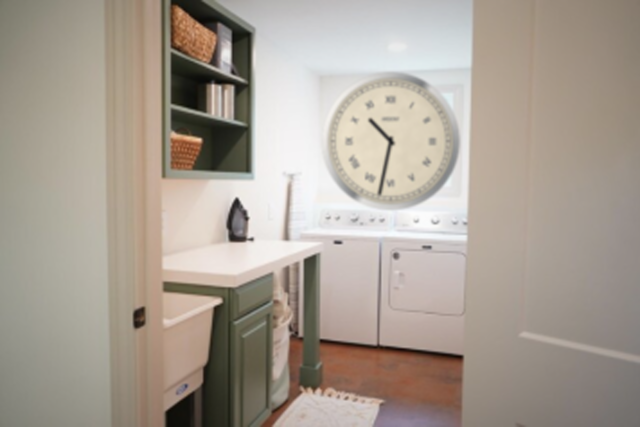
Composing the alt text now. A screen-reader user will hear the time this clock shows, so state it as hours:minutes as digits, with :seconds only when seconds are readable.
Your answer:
10:32
